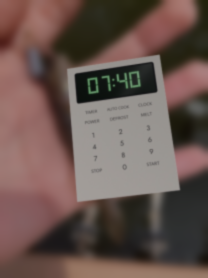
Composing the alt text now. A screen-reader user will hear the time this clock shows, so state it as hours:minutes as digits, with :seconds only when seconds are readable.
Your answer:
7:40
